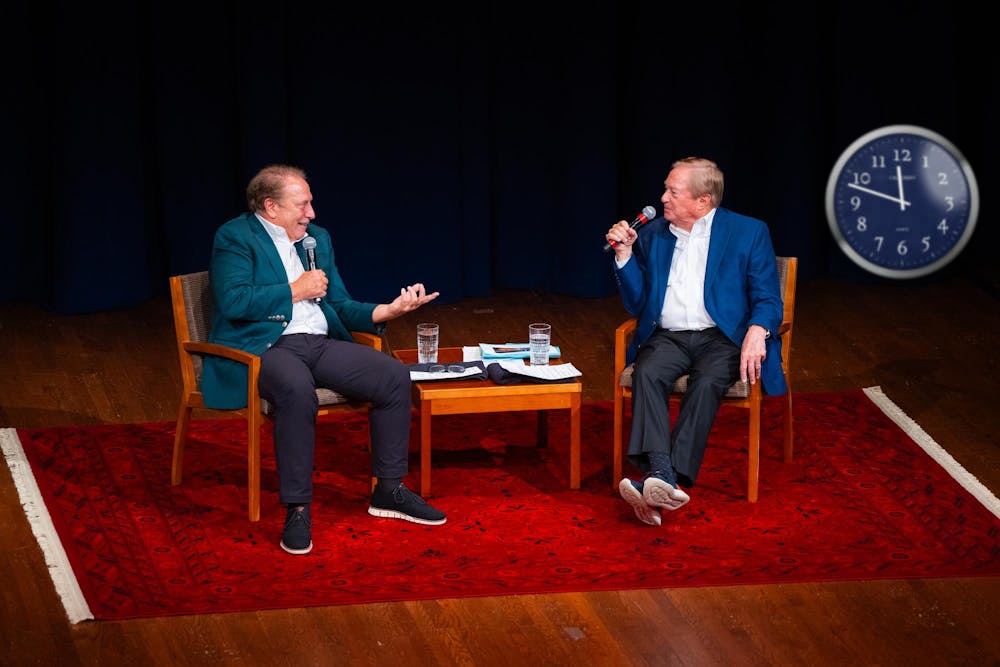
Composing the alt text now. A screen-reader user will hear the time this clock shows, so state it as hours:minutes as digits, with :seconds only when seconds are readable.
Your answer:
11:48
